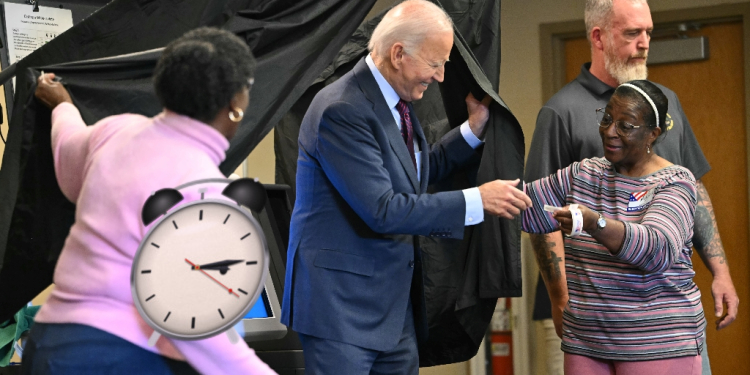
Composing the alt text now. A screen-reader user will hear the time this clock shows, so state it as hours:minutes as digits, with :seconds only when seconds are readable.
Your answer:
3:14:21
